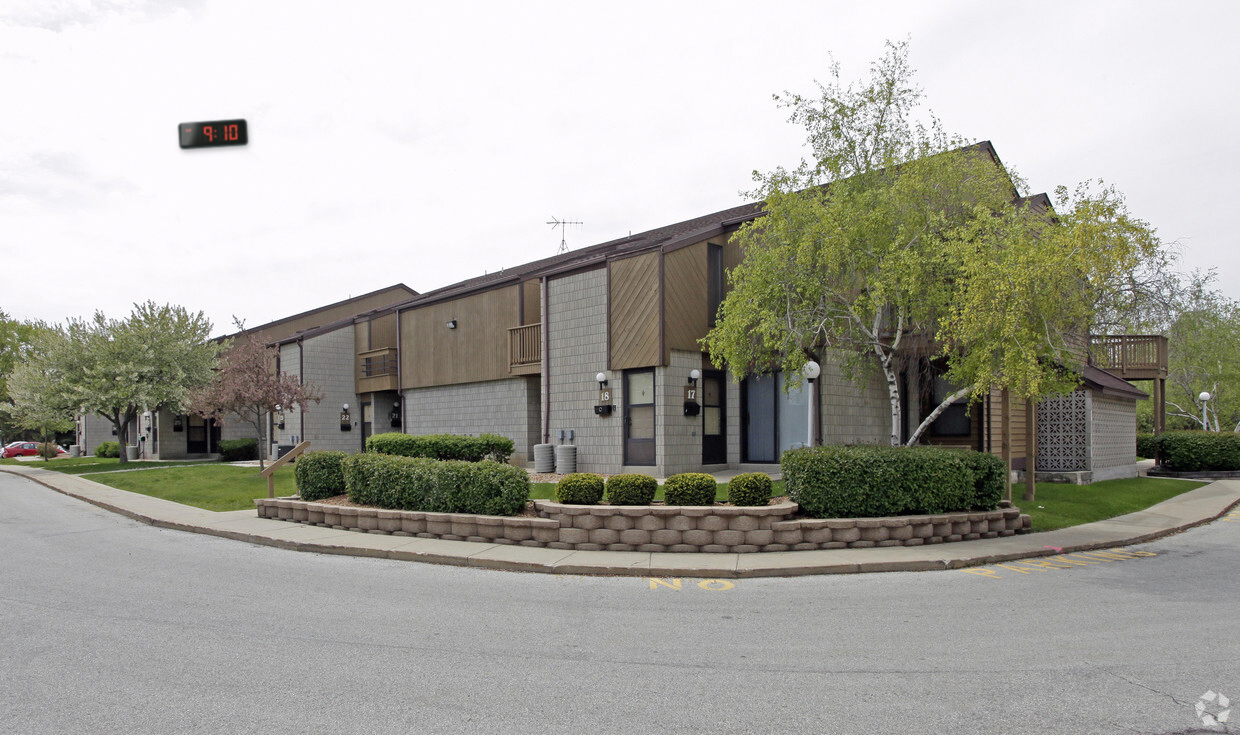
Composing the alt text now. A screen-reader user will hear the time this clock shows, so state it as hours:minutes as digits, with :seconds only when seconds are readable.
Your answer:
9:10
